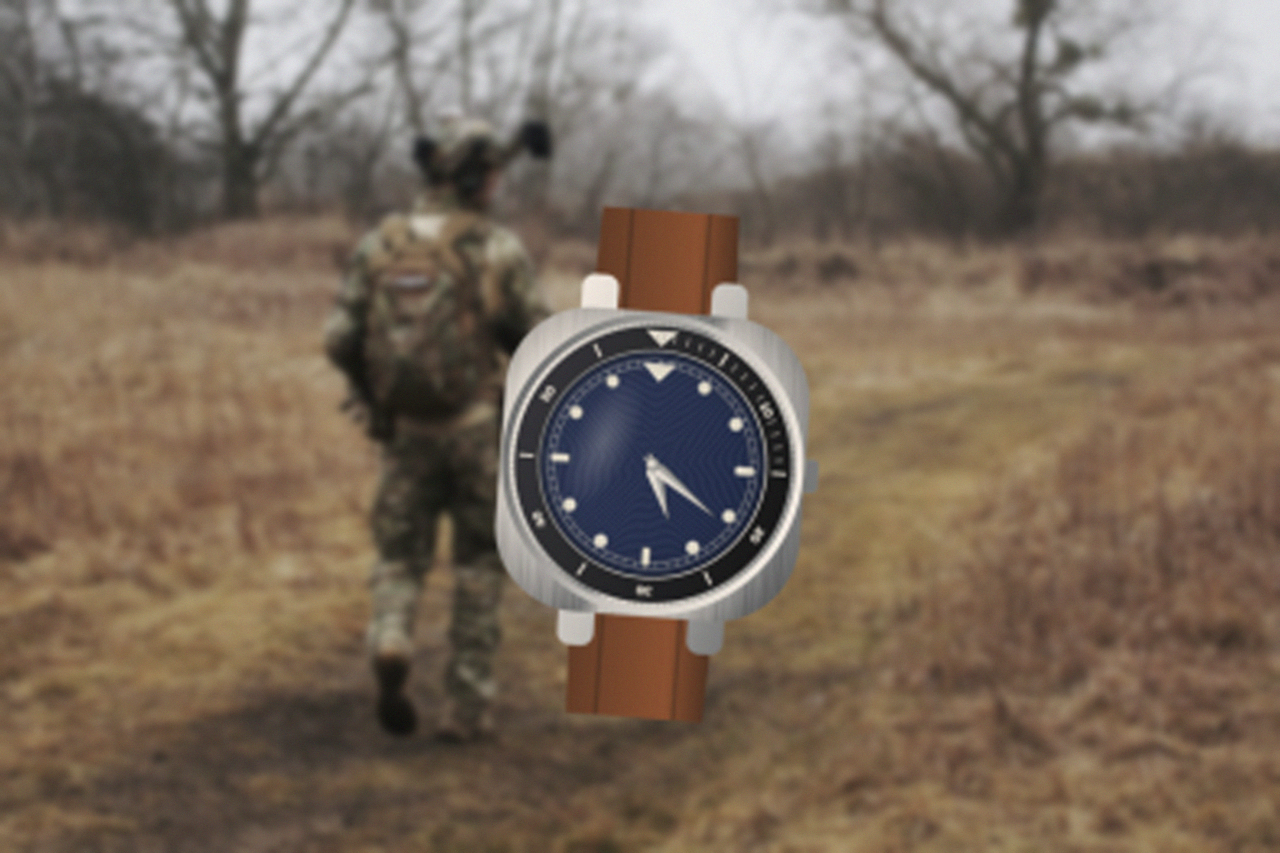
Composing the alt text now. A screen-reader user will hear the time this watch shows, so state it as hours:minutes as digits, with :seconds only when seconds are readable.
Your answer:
5:21
